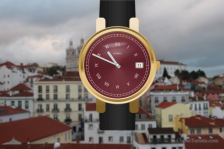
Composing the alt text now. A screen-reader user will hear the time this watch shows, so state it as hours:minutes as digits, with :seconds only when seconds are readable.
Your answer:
10:49
